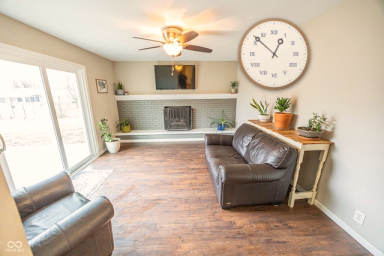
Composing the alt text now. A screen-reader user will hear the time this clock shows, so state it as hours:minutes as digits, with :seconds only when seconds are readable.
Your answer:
12:52
